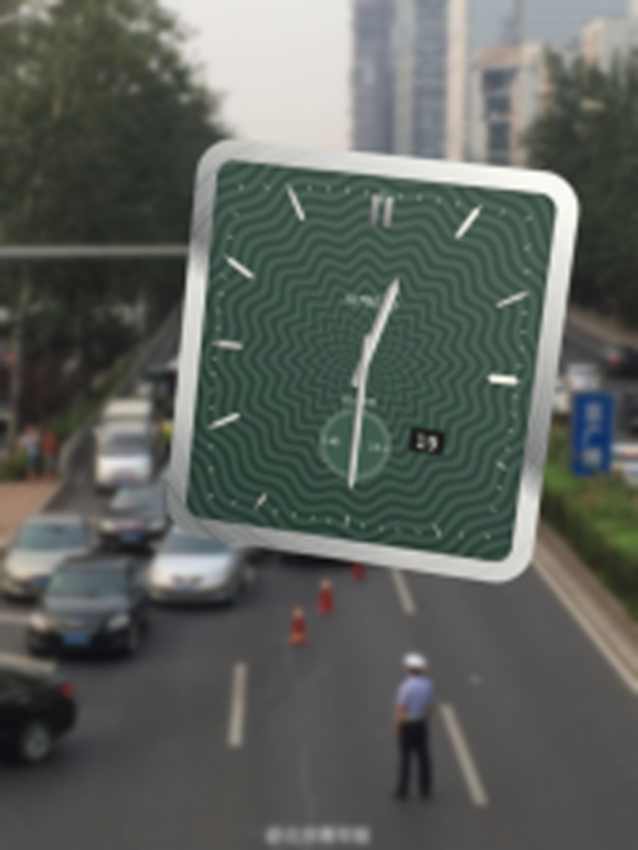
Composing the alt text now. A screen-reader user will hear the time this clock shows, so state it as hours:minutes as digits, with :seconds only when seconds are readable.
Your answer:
12:30
